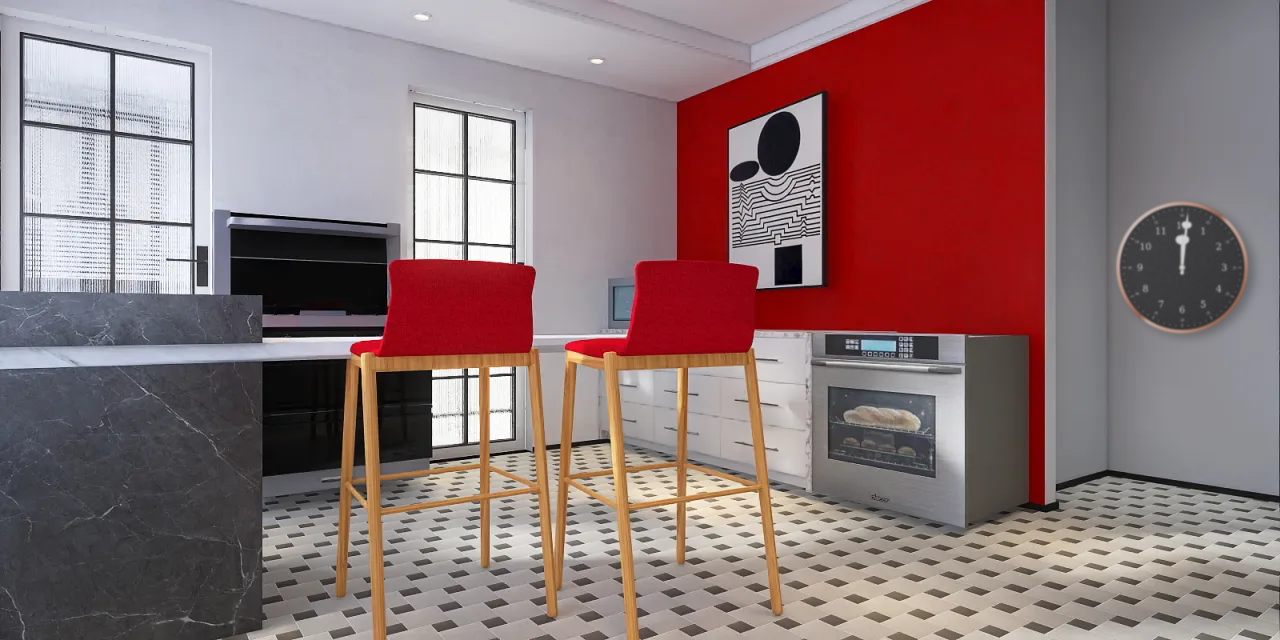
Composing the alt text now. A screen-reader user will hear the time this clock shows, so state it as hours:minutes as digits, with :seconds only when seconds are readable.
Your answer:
12:01
